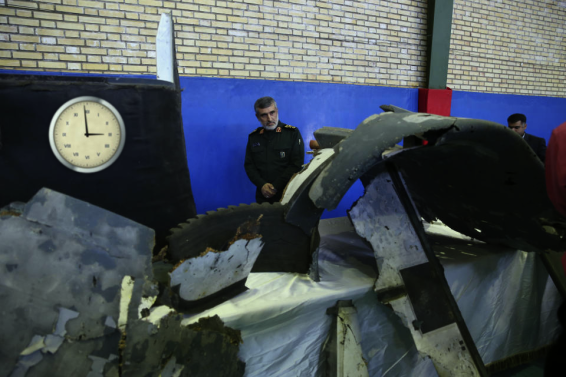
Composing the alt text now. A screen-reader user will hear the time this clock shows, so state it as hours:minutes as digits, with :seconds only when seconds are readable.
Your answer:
2:59
